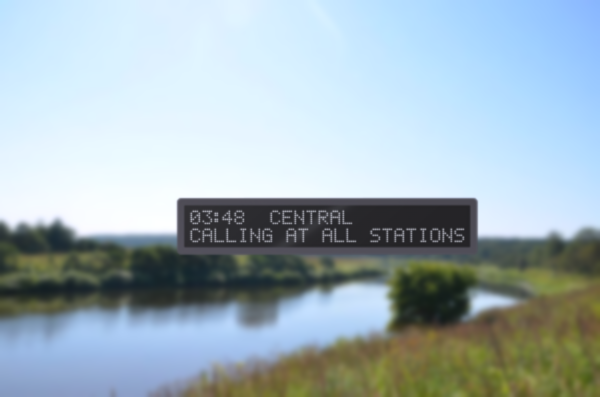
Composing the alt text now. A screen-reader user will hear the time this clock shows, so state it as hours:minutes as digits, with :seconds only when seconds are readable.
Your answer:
3:48
